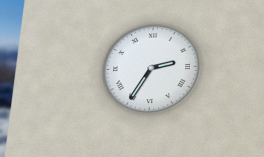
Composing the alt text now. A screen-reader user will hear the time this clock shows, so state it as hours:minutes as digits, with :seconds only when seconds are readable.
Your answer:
2:35
